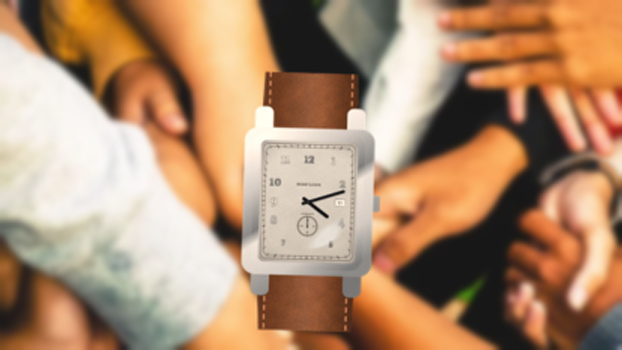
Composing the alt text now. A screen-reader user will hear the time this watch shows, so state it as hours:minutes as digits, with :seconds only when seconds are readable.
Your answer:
4:12
